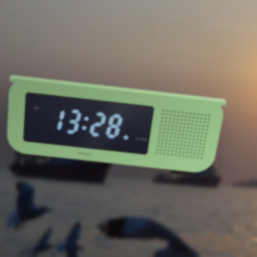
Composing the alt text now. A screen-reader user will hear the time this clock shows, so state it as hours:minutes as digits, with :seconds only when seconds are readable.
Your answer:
13:28
